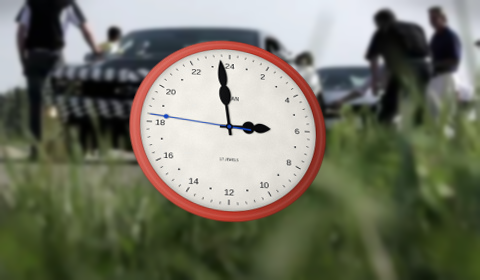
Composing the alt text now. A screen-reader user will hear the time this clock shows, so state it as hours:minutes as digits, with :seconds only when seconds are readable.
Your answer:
5:58:46
